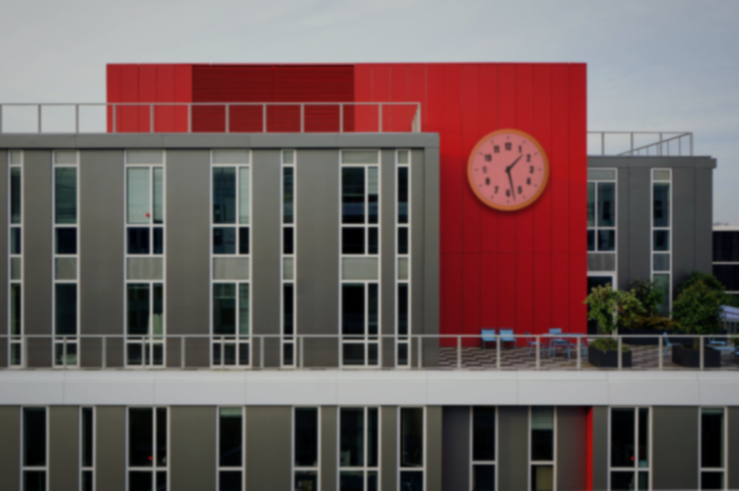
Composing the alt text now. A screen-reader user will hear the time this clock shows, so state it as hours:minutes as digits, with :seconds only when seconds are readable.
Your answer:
1:28
